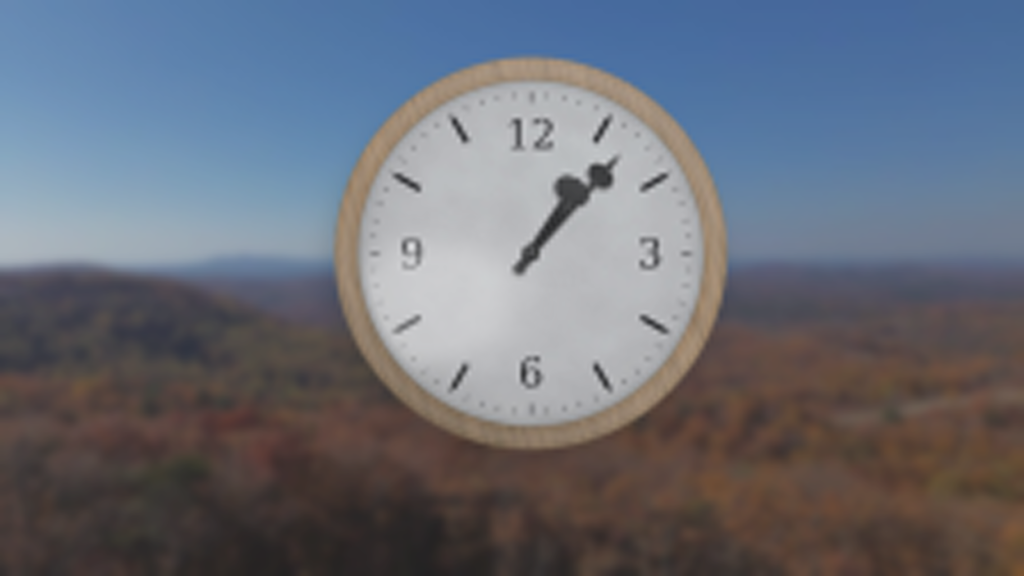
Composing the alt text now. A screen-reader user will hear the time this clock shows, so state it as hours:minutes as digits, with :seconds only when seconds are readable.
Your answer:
1:07
